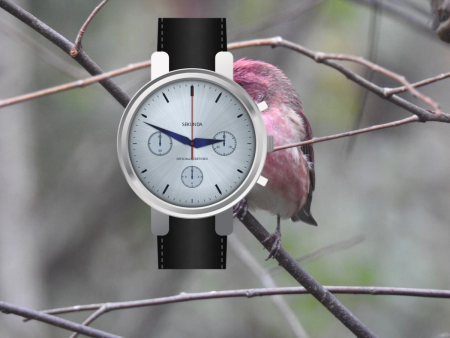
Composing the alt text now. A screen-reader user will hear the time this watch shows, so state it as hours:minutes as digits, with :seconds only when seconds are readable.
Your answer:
2:49
